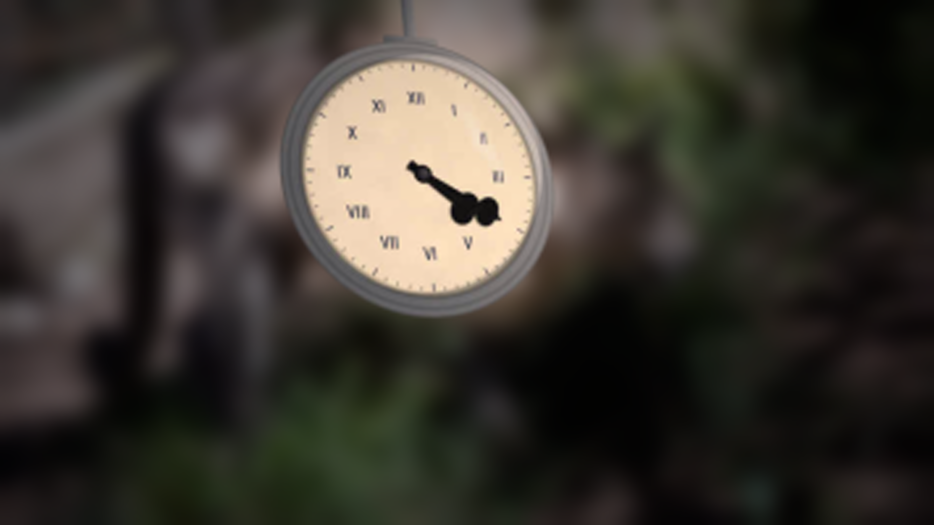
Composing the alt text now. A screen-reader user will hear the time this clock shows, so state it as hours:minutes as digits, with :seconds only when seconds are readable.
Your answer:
4:20
